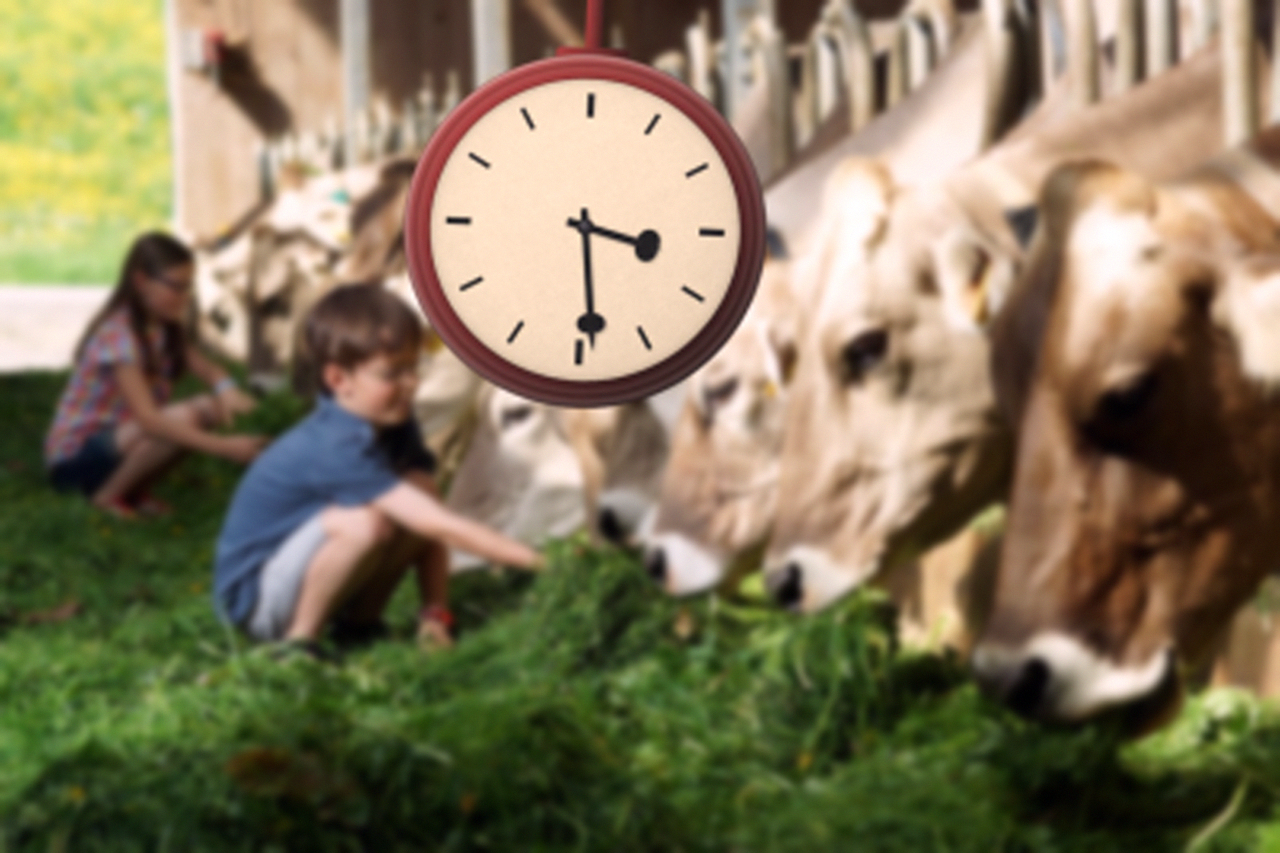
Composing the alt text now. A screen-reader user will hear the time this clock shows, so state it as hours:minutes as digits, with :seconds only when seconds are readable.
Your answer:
3:29
